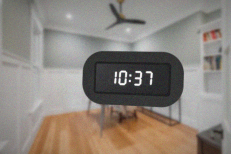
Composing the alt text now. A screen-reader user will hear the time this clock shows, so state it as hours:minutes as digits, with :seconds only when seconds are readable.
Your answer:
10:37
